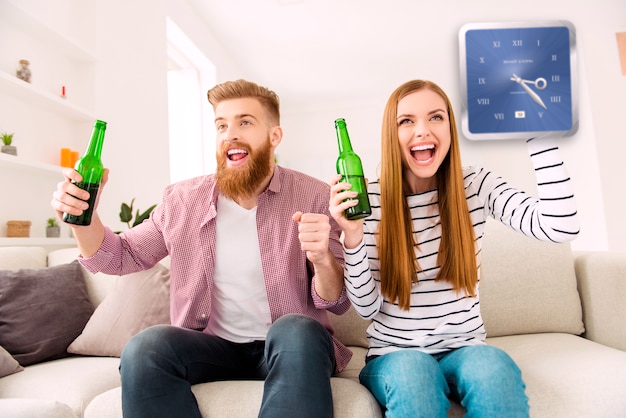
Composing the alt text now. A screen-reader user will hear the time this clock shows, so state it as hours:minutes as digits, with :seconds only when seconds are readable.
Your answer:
3:23
